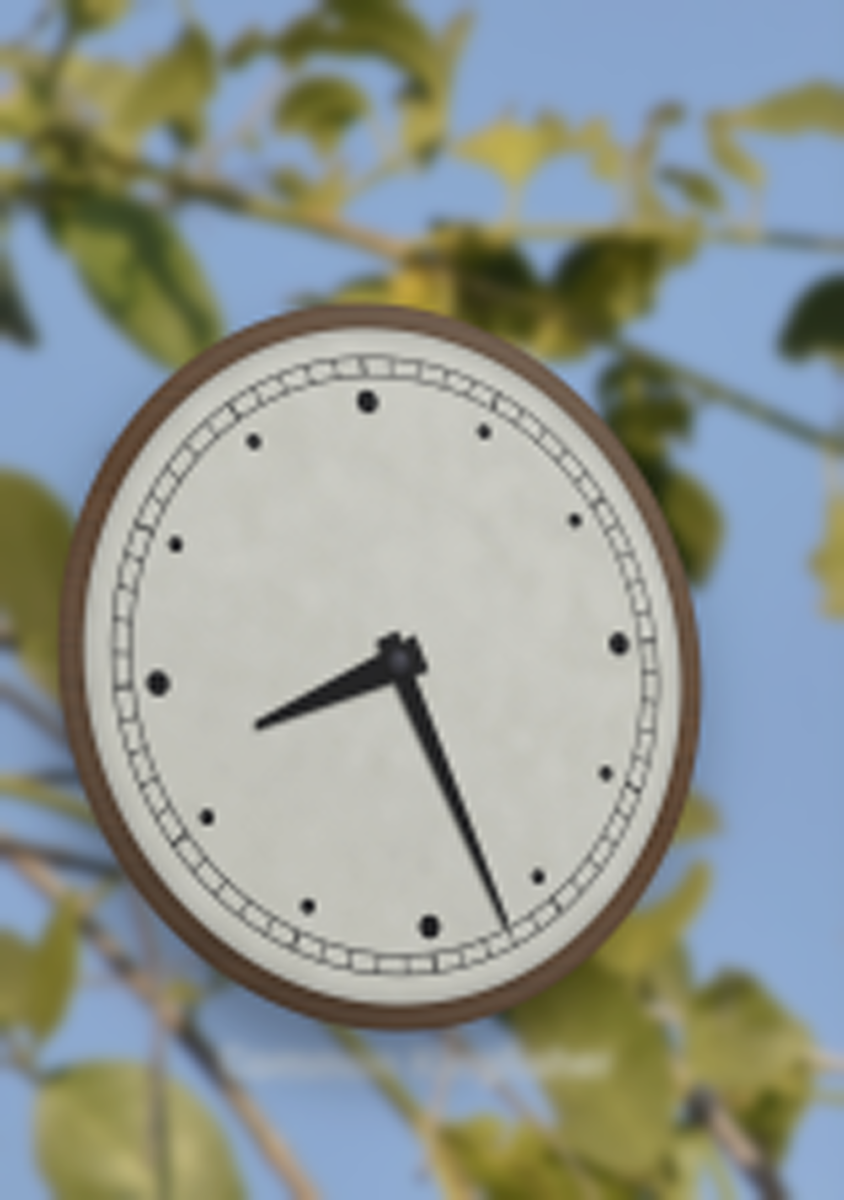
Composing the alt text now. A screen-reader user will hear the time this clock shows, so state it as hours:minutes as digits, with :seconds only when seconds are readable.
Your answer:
8:27
